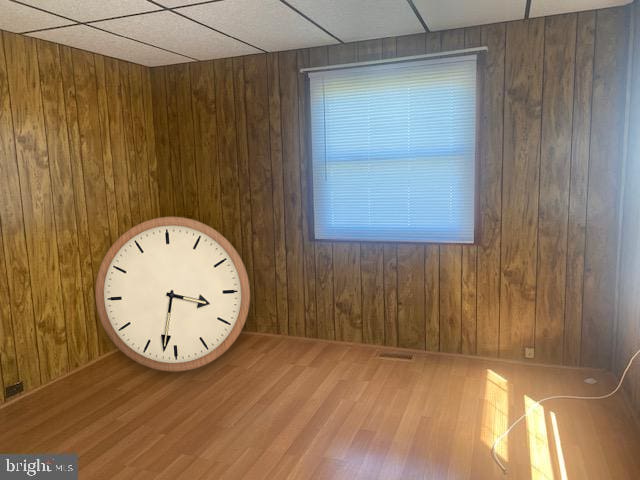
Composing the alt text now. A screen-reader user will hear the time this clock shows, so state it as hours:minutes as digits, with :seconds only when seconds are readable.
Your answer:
3:32
